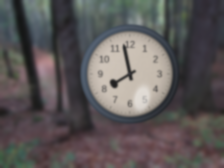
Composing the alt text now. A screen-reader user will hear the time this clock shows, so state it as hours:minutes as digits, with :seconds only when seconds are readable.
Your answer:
7:58
